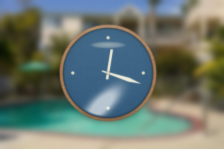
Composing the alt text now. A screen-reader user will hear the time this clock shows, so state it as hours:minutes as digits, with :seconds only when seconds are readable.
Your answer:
12:18
